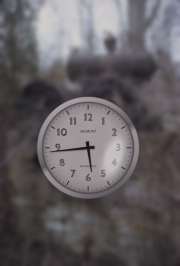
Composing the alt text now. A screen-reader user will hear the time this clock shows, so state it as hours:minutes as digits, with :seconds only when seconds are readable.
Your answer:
5:44
